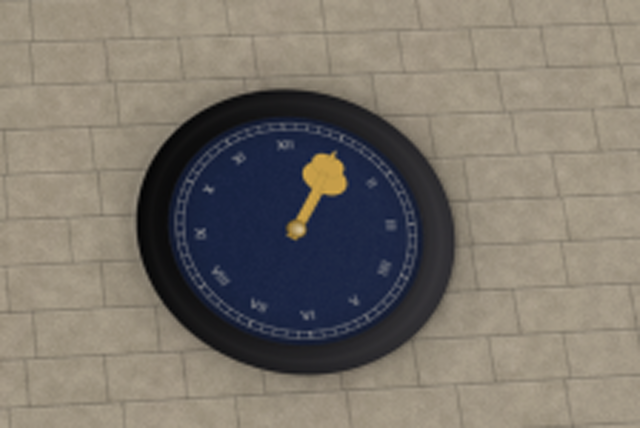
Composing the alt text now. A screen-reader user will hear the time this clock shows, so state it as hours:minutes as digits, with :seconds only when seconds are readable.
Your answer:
1:05
